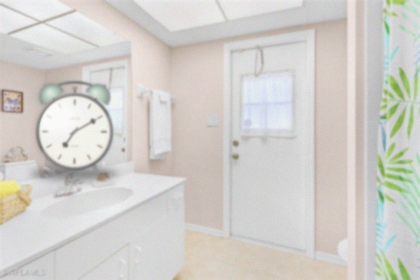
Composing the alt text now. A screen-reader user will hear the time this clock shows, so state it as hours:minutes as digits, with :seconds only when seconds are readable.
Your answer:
7:10
